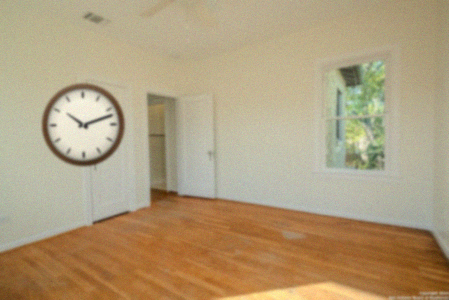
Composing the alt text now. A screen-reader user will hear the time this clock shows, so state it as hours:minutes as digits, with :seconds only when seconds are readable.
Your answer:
10:12
